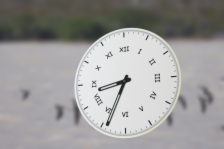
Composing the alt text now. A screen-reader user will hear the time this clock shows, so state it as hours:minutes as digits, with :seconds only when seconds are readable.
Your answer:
8:34
